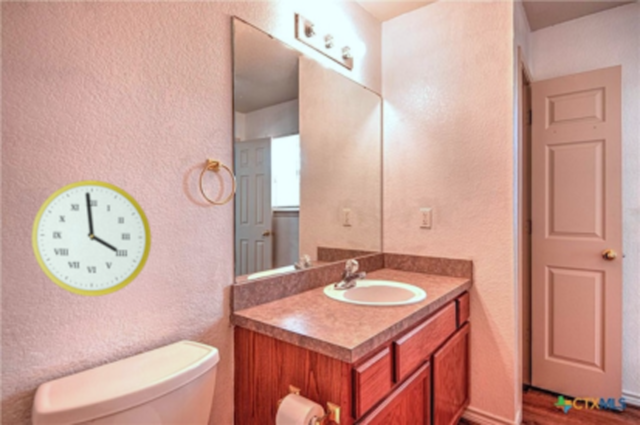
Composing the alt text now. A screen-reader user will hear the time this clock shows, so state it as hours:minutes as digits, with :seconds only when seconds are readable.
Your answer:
3:59
